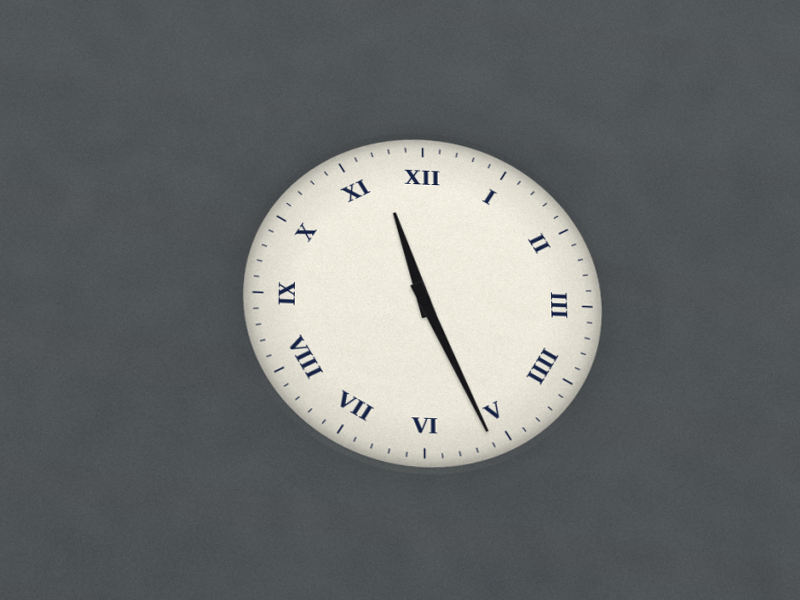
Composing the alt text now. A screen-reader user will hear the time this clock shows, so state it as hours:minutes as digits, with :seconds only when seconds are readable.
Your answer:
11:26
